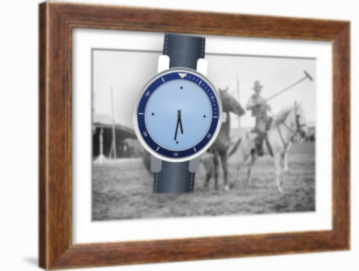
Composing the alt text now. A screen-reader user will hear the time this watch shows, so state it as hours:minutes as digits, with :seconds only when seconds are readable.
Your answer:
5:31
